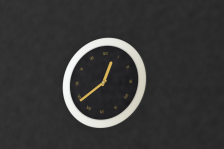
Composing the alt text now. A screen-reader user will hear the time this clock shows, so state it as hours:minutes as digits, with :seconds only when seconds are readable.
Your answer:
12:39
